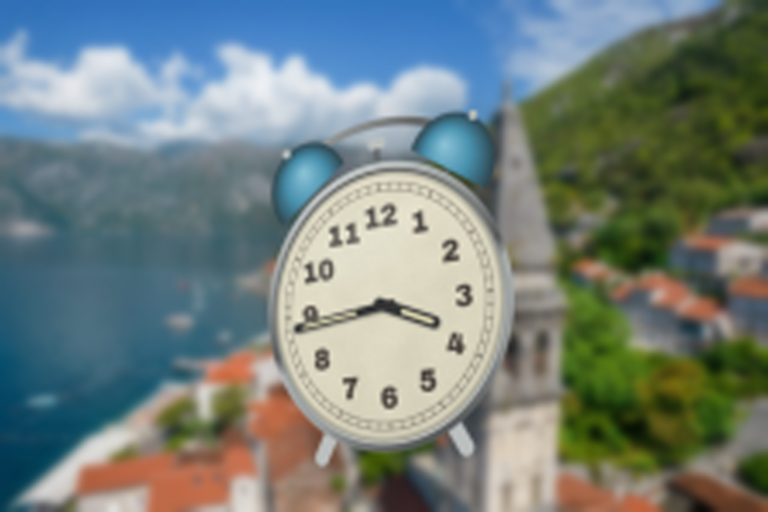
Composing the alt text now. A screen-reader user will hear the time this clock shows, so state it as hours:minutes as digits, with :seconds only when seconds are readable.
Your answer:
3:44
